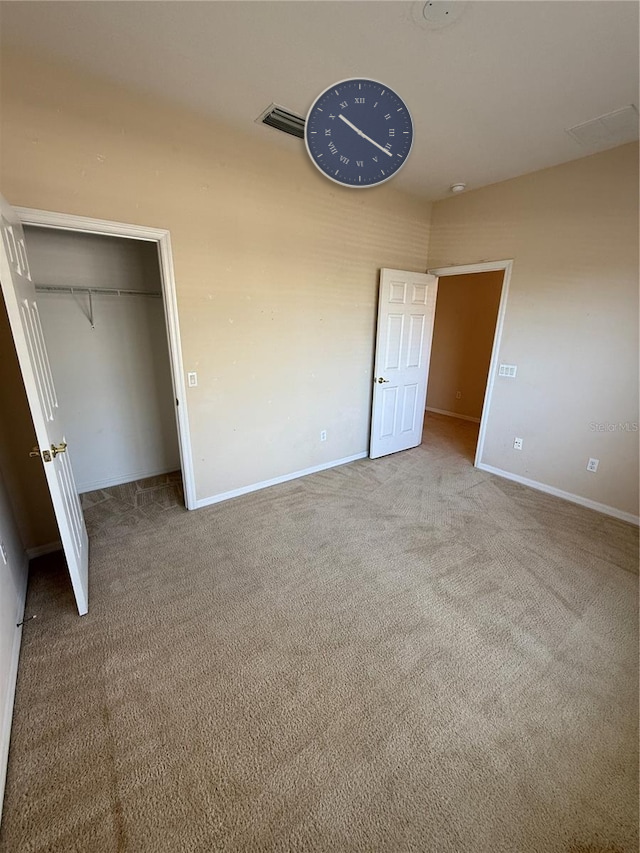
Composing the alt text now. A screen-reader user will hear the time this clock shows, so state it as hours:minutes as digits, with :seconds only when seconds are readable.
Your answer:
10:21
